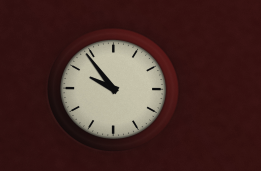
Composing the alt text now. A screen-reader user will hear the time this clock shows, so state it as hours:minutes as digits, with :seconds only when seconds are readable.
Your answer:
9:54
